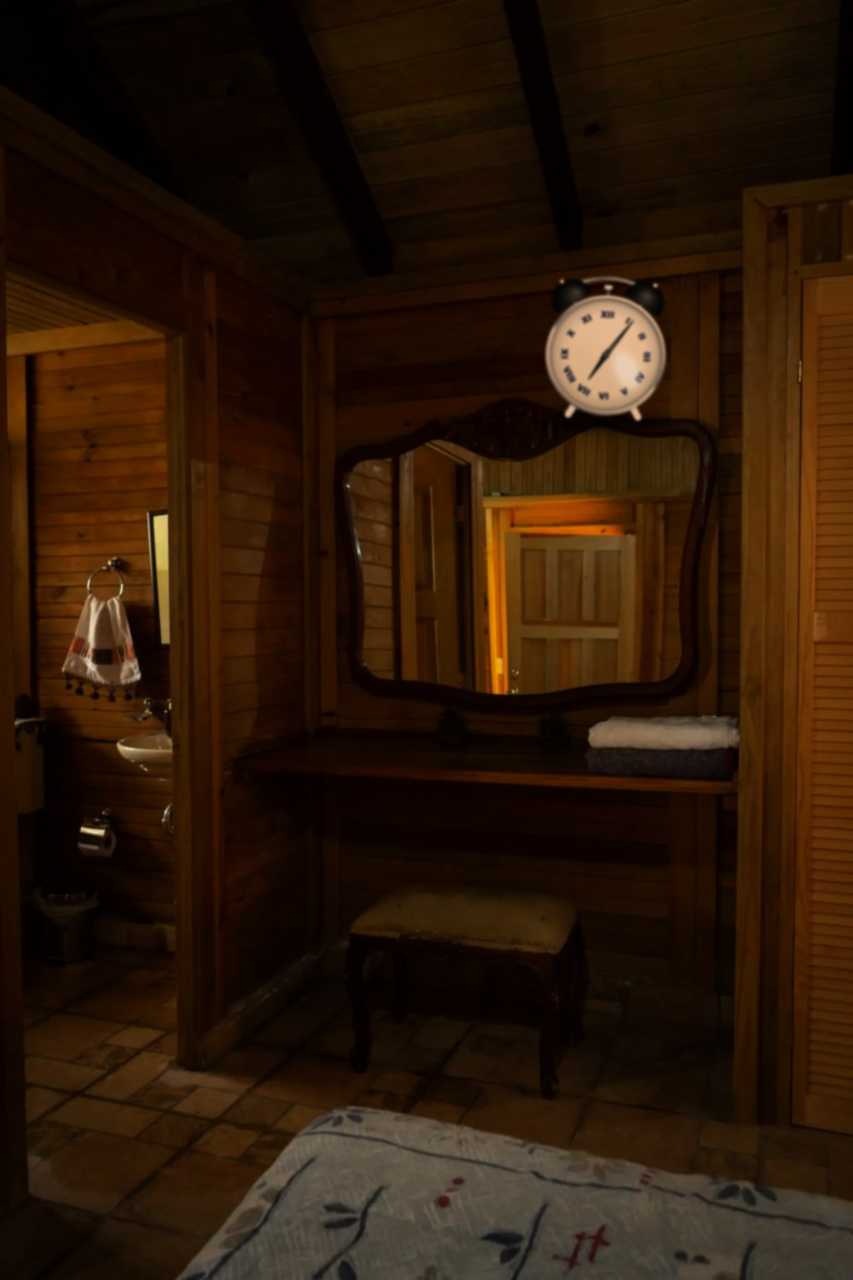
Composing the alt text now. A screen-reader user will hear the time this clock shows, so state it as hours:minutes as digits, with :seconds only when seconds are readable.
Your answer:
7:06
